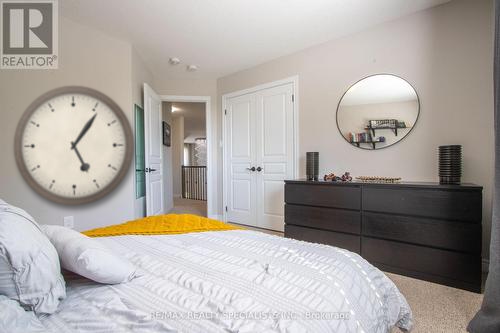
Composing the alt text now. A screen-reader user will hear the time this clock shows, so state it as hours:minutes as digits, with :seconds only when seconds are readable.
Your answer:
5:06
